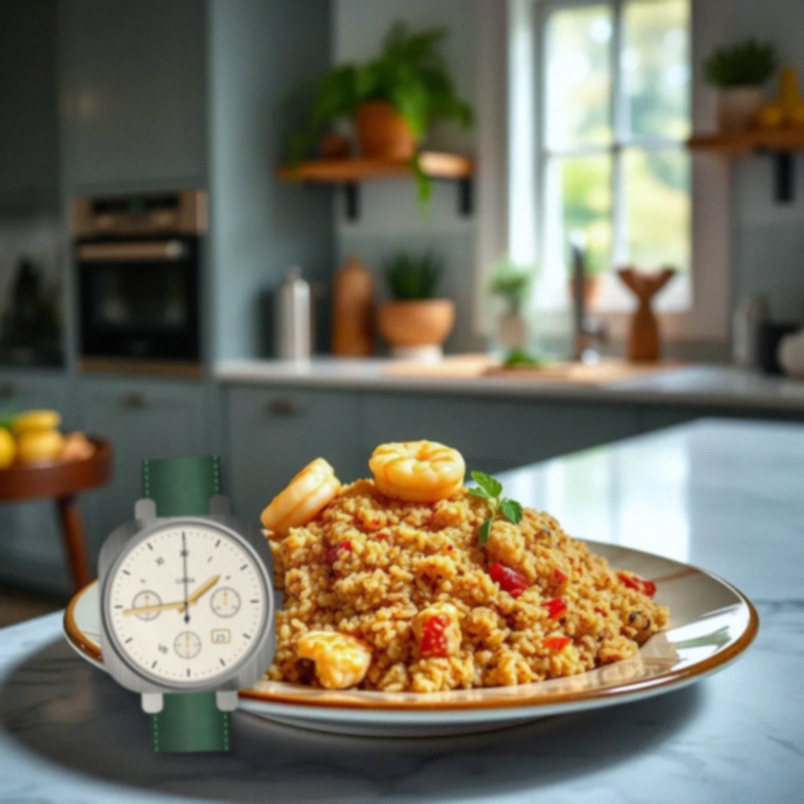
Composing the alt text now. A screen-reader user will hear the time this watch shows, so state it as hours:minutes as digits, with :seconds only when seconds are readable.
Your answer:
1:44
